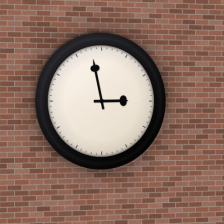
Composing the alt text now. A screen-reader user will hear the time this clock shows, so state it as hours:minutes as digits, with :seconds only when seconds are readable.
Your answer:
2:58
